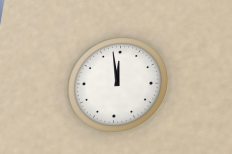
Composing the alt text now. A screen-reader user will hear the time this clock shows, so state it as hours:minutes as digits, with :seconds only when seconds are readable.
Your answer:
11:58
